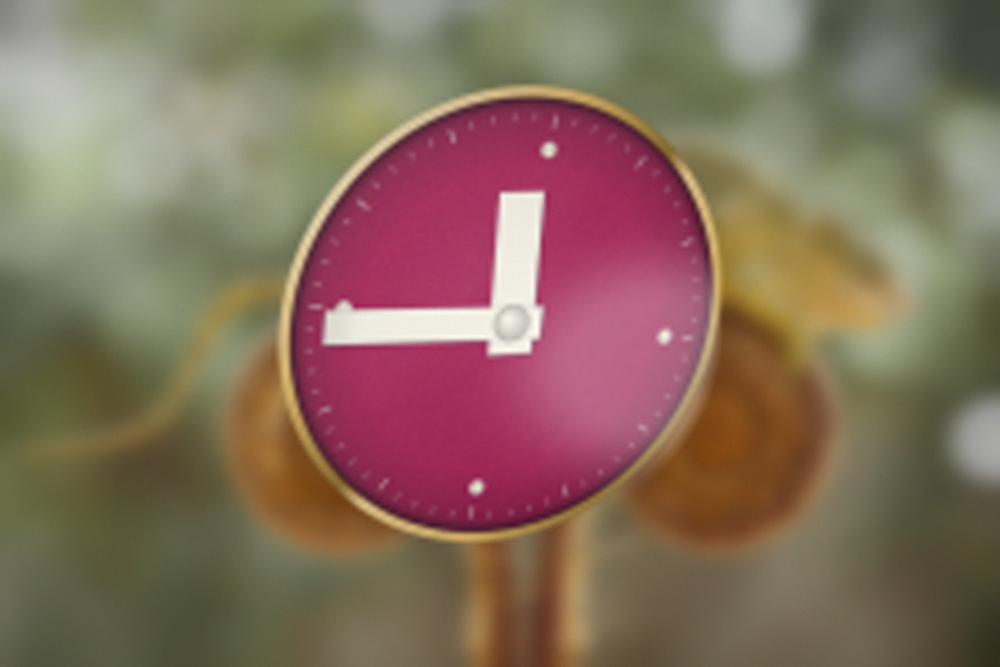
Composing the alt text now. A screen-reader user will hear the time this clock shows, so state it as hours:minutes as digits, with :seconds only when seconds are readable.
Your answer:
11:44
